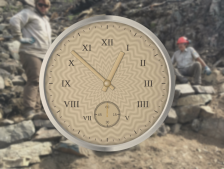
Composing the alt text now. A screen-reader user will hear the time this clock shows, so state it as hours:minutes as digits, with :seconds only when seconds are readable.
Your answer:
12:52
